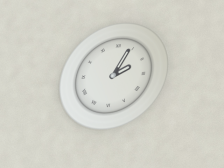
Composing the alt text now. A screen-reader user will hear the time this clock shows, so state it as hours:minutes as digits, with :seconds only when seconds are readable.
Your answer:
2:04
